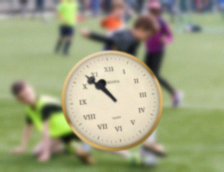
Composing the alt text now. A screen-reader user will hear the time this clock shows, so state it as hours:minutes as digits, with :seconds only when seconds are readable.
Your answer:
10:53
